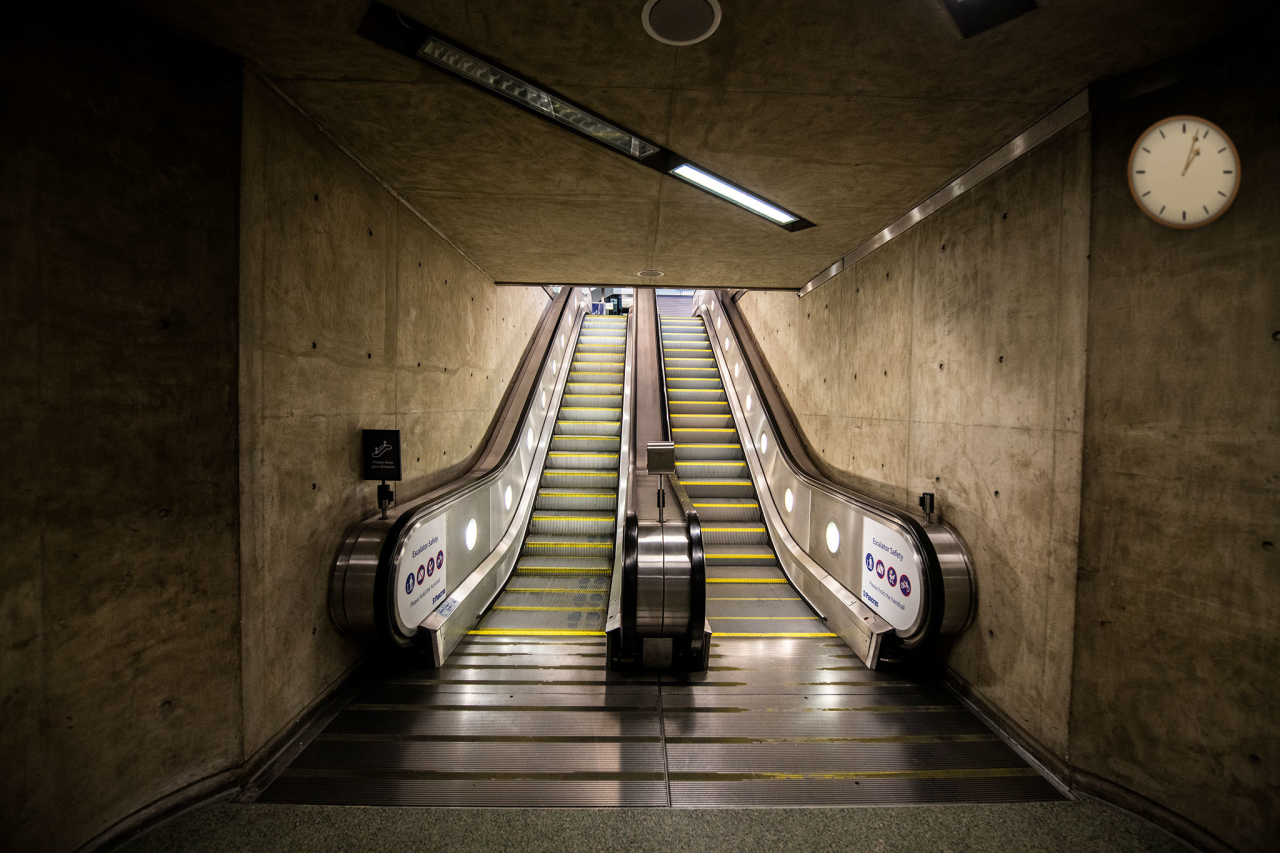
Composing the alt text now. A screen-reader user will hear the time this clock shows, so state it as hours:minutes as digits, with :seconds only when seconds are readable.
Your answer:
1:03
